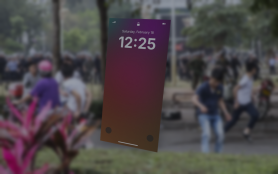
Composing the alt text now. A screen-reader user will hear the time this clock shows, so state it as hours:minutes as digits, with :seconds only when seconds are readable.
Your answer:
12:25
